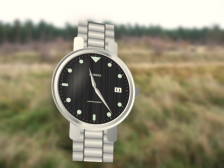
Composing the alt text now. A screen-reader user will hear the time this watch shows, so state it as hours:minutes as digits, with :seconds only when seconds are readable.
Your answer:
11:24
